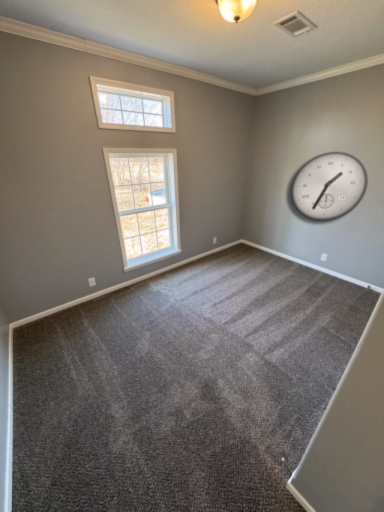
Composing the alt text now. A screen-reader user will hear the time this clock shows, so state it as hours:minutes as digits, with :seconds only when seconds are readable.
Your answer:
1:34
